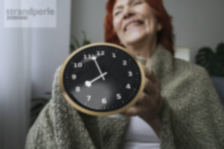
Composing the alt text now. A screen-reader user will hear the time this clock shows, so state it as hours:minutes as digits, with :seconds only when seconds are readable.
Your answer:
7:57
